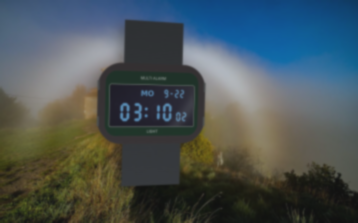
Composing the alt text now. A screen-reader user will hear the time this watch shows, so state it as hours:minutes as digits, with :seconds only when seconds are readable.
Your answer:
3:10
